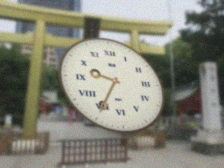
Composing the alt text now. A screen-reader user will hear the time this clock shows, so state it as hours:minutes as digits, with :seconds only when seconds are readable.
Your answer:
9:35
